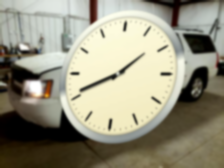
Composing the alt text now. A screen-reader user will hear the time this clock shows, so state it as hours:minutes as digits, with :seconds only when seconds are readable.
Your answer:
1:41
